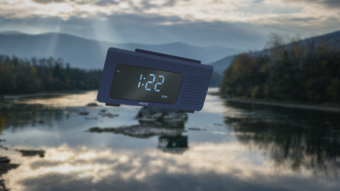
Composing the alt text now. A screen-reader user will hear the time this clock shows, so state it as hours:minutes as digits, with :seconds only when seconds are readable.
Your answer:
1:22
